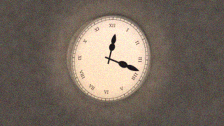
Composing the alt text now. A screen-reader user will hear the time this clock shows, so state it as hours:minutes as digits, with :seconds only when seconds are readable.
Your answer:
12:18
